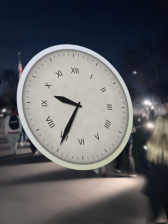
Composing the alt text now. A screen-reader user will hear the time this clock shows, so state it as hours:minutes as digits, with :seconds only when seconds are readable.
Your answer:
9:35
